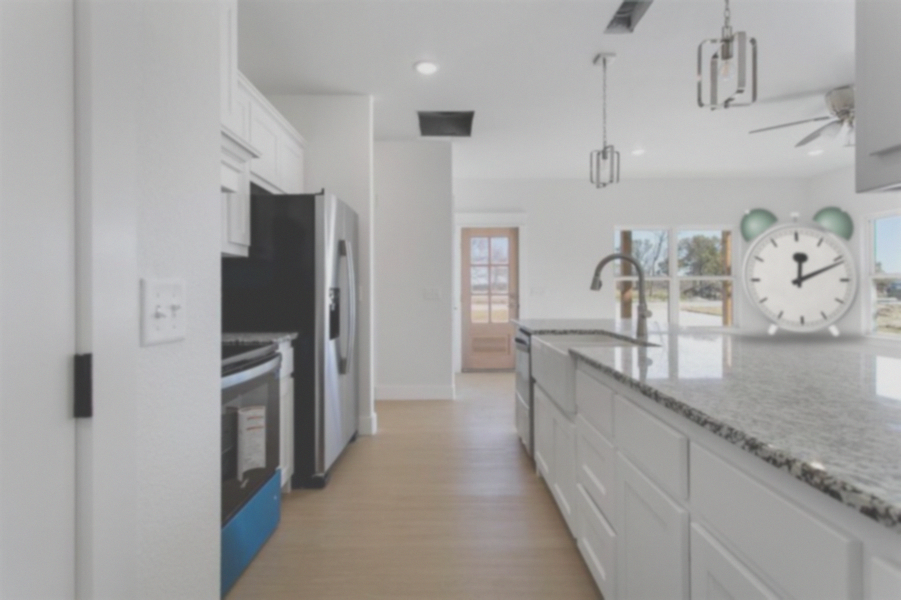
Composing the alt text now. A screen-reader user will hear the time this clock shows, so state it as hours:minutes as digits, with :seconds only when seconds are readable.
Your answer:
12:11
